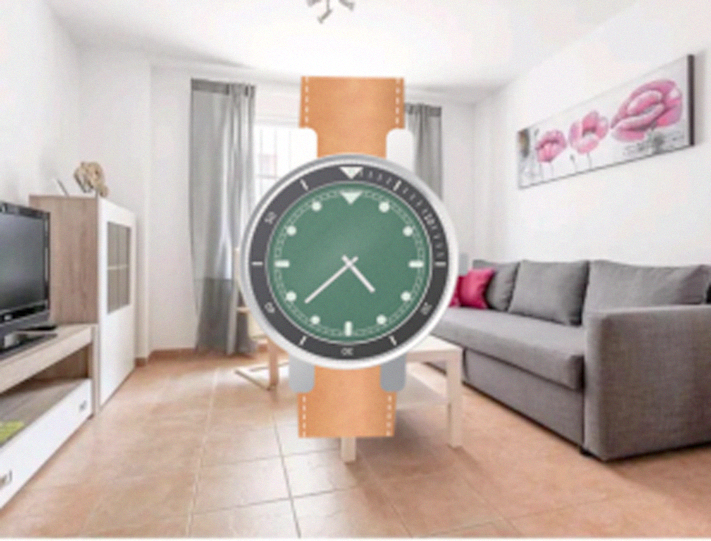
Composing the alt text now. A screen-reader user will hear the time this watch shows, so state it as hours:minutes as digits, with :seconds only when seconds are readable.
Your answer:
4:38
